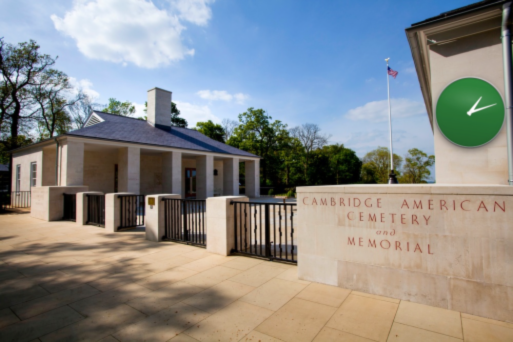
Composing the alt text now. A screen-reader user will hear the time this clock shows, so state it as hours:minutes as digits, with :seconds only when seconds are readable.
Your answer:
1:12
